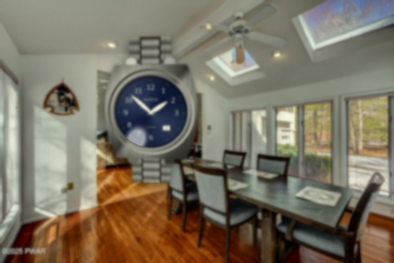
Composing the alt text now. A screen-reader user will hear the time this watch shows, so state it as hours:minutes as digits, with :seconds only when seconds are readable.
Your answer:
1:52
